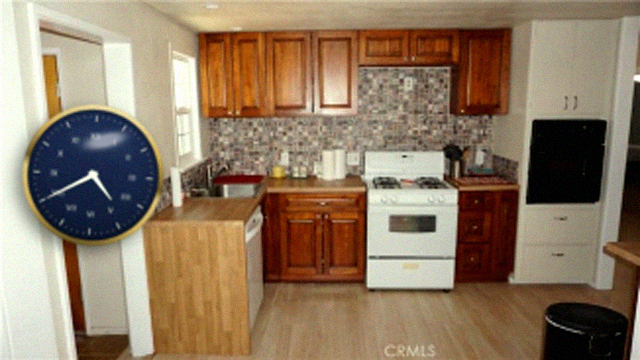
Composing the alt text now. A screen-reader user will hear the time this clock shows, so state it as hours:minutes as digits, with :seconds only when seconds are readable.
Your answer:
4:40
